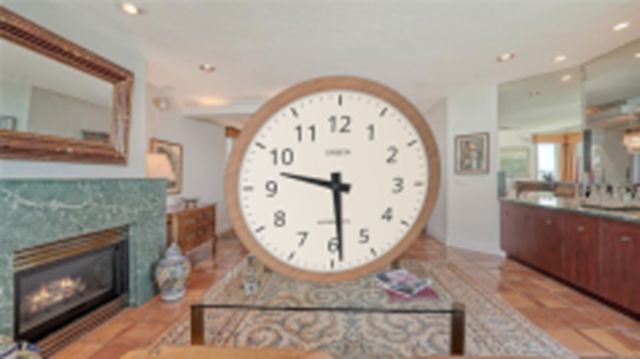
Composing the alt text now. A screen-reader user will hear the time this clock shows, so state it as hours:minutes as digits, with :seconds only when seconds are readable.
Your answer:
9:29
